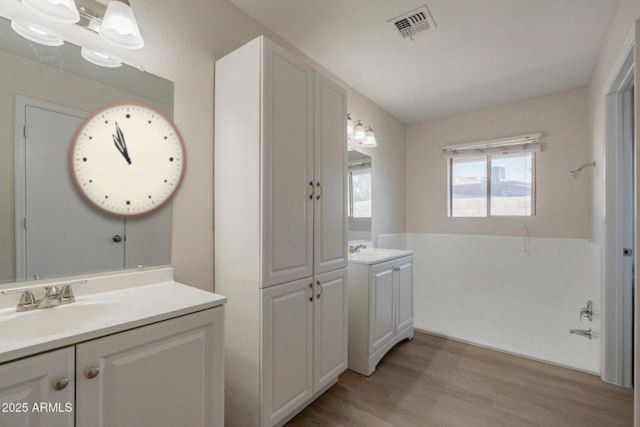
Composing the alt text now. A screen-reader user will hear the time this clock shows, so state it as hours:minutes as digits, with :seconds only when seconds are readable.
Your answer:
10:57
